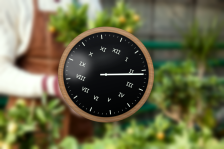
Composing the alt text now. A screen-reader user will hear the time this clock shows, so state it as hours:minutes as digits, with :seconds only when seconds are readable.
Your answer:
2:11
